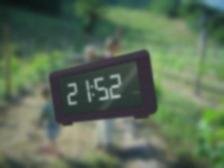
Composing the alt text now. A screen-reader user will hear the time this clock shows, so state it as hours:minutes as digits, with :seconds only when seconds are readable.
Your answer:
21:52
